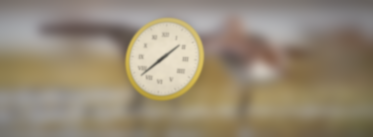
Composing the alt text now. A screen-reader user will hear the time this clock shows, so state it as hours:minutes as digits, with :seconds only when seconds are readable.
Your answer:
1:38
